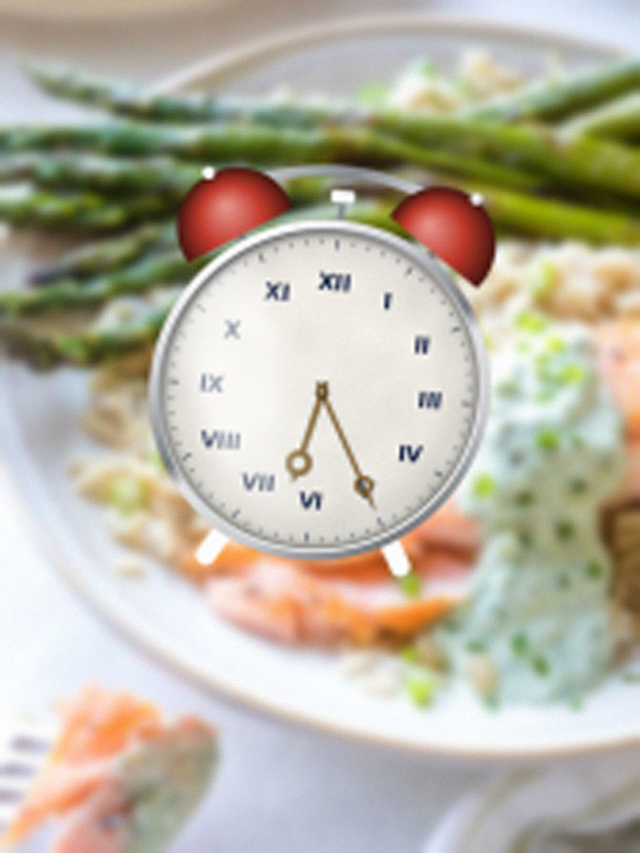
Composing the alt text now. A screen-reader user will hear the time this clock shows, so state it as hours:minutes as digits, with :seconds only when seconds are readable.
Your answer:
6:25
